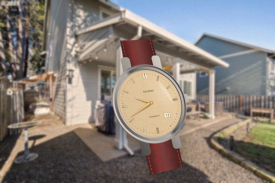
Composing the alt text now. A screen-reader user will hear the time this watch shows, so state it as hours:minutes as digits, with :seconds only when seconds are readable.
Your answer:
9:41
